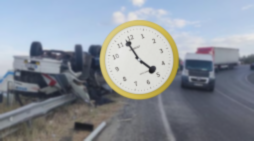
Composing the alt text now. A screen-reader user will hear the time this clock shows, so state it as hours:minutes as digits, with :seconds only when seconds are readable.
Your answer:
4:58
